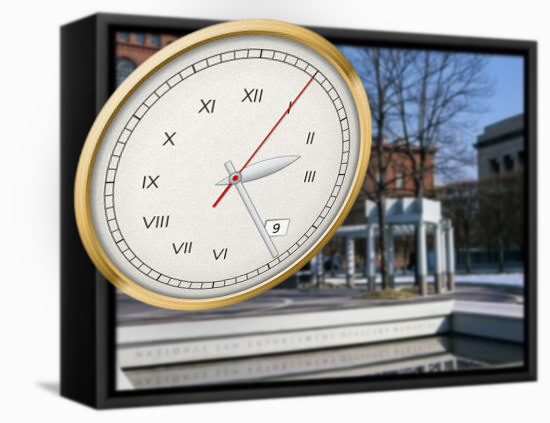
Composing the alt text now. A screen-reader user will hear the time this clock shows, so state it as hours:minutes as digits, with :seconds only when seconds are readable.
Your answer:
2:24:05
